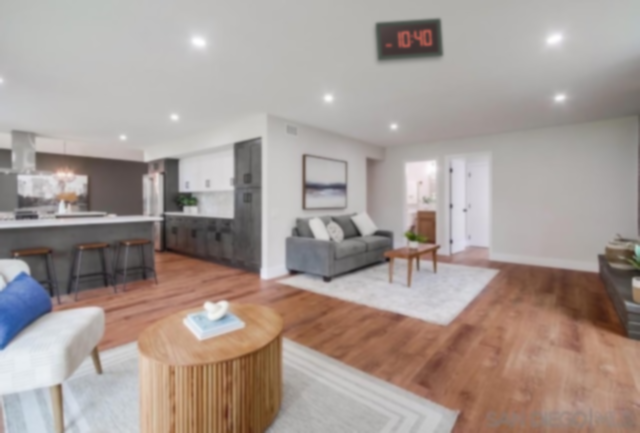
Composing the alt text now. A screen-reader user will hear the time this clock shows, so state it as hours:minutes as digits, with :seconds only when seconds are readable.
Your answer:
10:40
